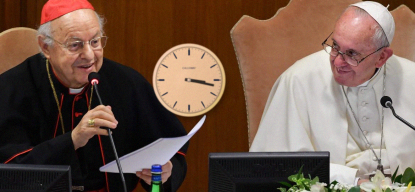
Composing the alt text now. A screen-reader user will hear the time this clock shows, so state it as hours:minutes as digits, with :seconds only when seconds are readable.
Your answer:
3:17
